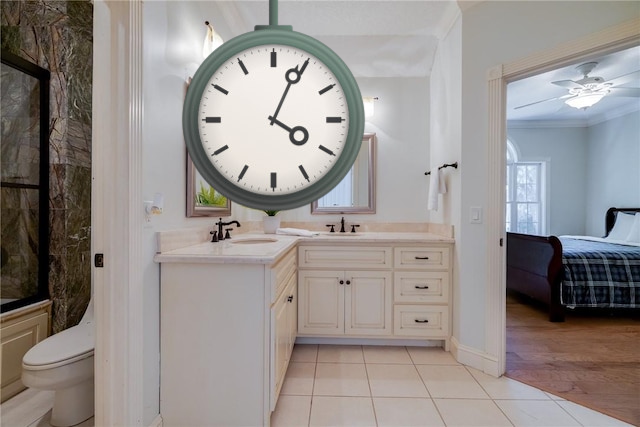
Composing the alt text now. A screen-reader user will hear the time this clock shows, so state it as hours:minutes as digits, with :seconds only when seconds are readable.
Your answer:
4:04
